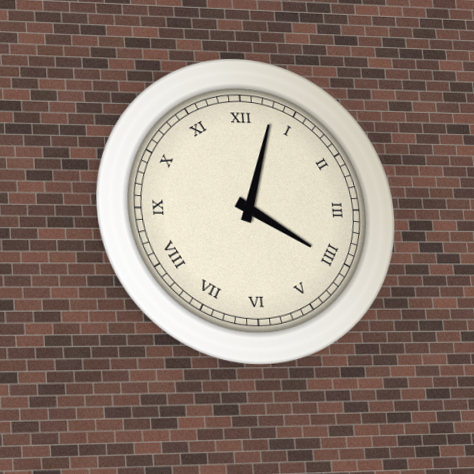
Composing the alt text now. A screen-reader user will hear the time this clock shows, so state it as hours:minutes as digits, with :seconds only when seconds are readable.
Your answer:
4:03
